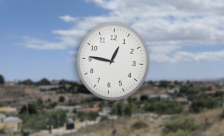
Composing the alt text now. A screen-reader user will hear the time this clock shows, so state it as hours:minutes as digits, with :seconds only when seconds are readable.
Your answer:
12:46
